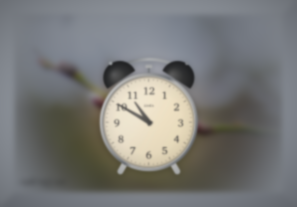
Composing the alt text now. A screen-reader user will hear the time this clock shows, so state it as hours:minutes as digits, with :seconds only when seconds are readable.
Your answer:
10:50
